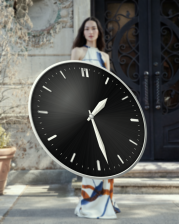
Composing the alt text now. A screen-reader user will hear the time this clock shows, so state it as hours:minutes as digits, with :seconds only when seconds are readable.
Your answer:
1:28
